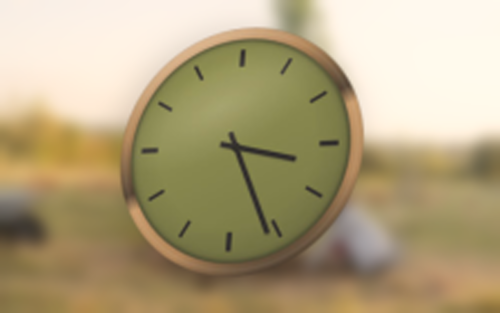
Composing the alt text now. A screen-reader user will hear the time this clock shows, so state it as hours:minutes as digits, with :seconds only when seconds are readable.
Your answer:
3:26
